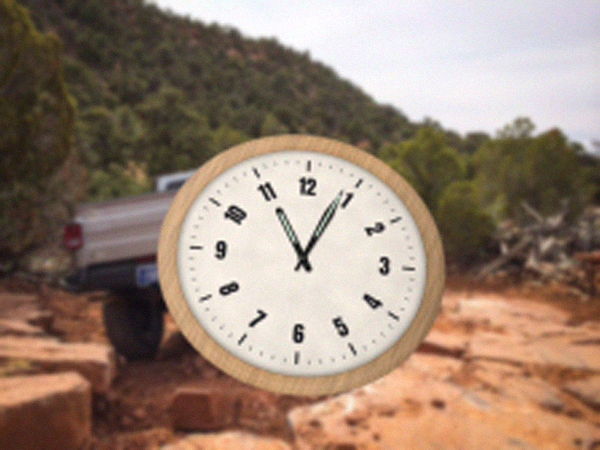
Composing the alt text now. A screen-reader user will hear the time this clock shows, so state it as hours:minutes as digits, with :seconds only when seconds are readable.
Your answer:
11:04
